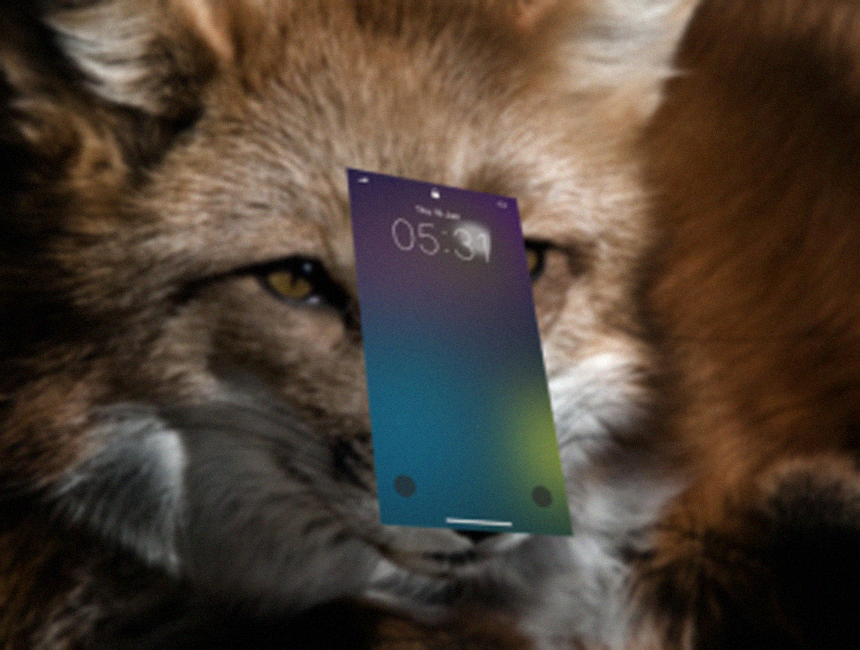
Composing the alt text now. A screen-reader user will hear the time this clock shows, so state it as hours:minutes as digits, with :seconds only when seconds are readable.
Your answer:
5:31
